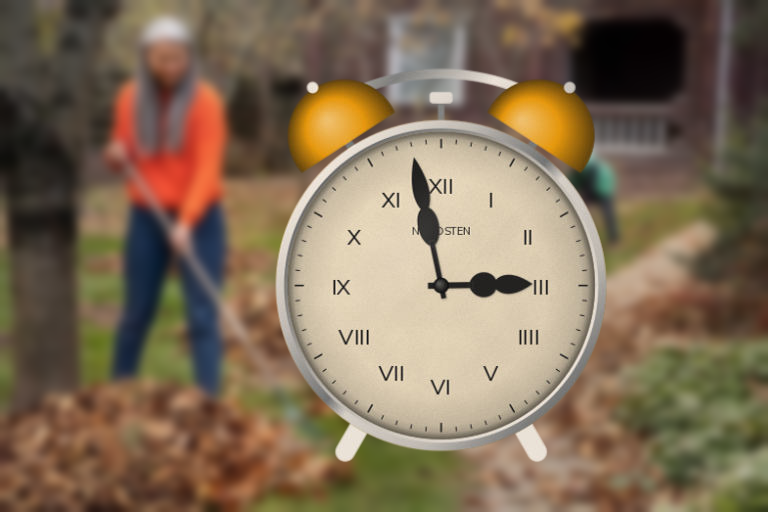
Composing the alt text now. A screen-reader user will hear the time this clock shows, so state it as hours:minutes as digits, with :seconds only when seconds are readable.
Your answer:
2:58
